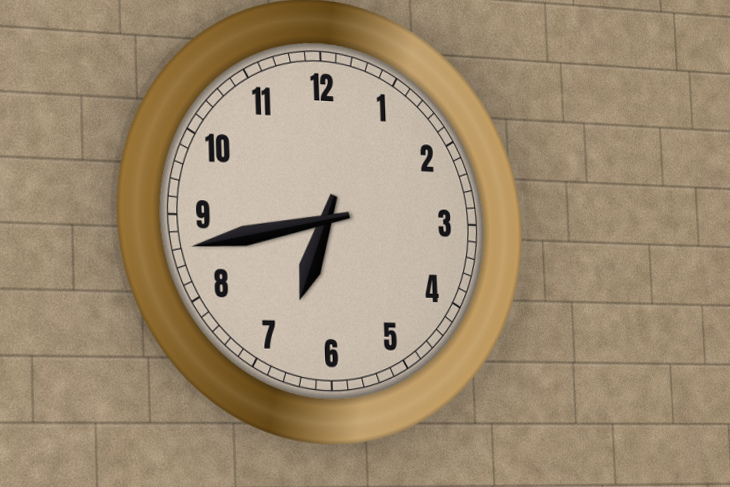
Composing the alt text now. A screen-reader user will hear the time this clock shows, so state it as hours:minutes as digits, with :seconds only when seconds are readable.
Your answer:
6:43
